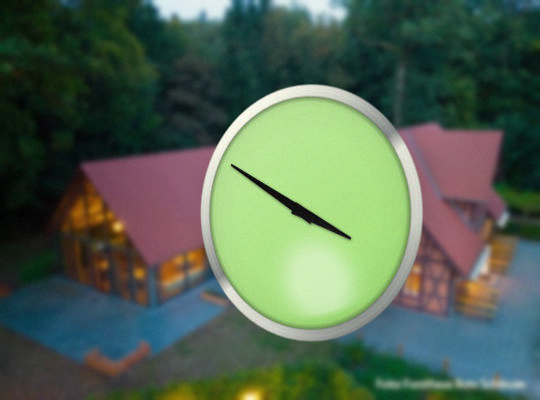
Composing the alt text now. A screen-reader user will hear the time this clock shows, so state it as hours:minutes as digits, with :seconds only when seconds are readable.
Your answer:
3:50
